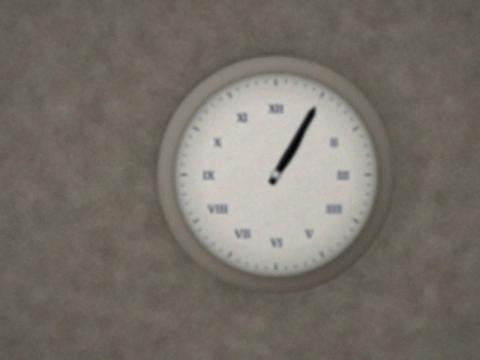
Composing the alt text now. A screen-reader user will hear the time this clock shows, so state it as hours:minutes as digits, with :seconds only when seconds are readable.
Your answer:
1:05
